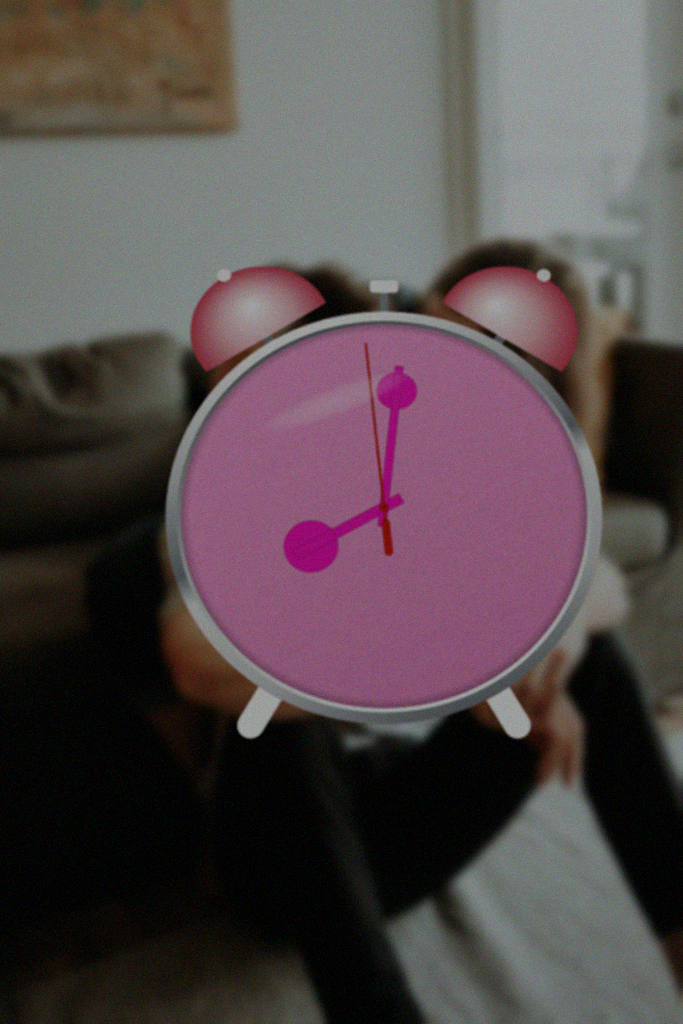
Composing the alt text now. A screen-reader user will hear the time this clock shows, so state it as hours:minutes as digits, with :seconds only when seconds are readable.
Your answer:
8:00:59
